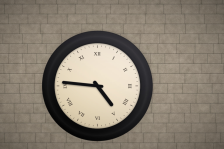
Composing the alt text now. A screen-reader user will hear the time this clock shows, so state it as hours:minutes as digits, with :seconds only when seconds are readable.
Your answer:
4:46
